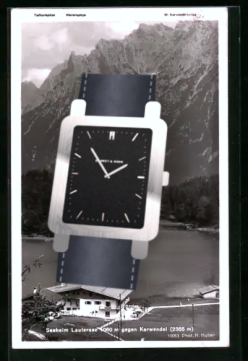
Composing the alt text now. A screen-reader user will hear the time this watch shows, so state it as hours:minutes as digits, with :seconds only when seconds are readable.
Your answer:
1:54
